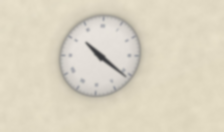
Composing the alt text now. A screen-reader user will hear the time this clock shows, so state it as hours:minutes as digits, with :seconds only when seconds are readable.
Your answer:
10:21
